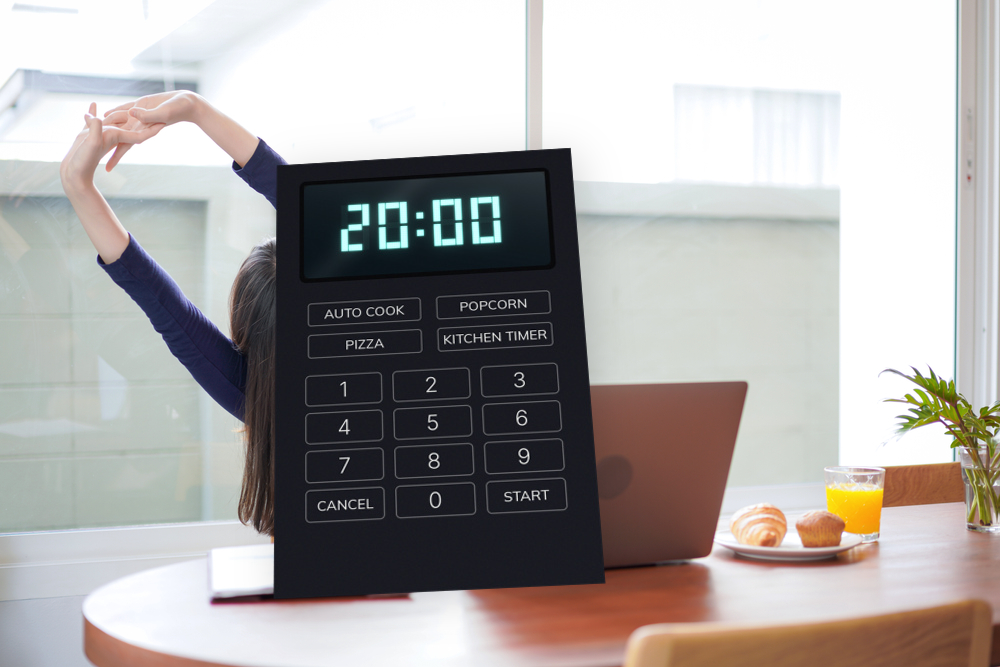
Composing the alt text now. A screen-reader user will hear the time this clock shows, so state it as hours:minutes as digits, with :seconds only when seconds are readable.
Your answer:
20:00
